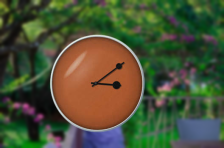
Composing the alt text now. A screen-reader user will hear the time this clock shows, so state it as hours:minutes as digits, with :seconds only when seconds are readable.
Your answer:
3:09
